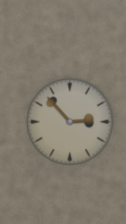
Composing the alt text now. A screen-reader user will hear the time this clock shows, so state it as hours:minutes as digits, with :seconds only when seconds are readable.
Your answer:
2:53
